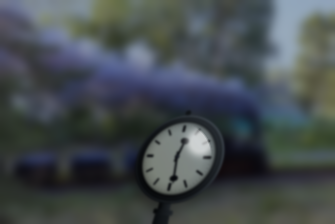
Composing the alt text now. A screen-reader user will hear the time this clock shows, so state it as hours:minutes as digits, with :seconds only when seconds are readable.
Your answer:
12:29
